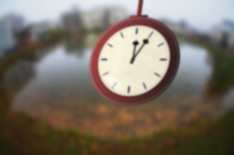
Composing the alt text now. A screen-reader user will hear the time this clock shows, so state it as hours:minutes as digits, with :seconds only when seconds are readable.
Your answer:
12:05
